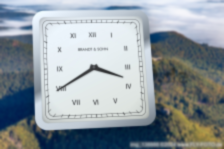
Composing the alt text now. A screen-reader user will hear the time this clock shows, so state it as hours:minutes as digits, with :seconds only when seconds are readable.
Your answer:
3:40
